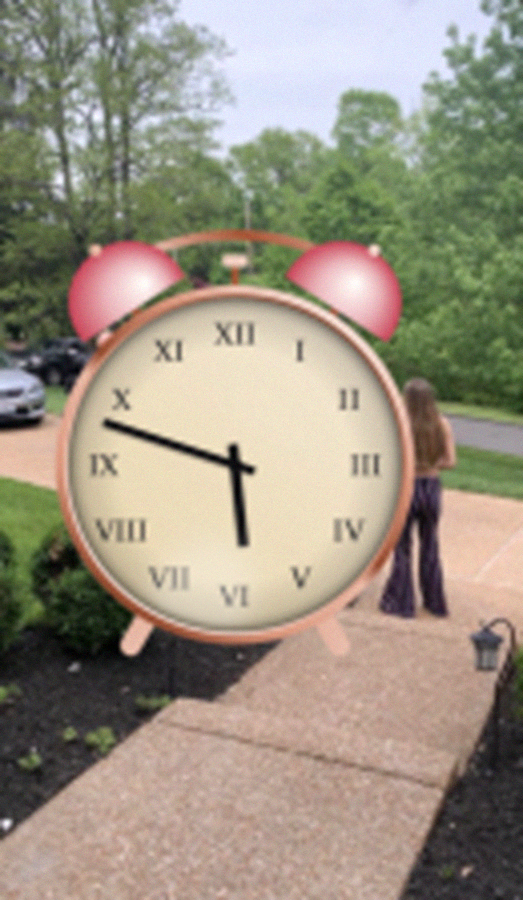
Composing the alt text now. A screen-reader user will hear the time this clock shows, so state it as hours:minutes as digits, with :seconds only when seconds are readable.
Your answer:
5:48
